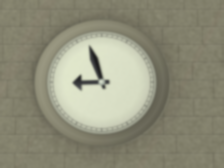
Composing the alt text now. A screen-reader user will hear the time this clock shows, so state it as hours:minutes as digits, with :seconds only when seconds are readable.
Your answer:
8:57
